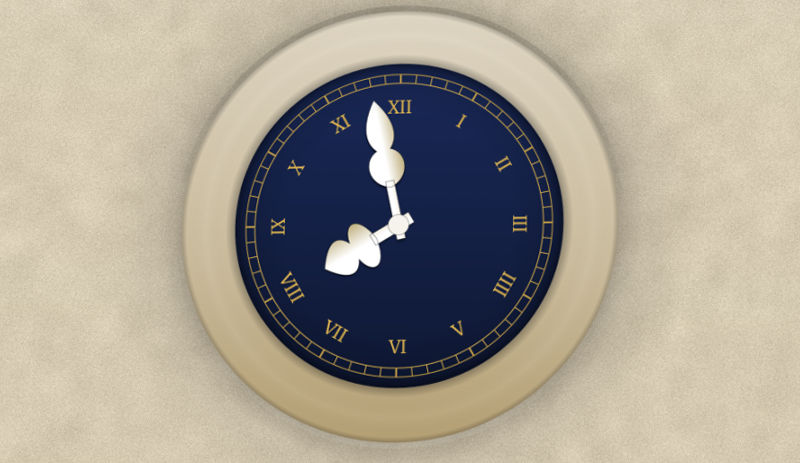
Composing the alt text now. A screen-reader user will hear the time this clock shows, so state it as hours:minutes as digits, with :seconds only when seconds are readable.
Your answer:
7:58
